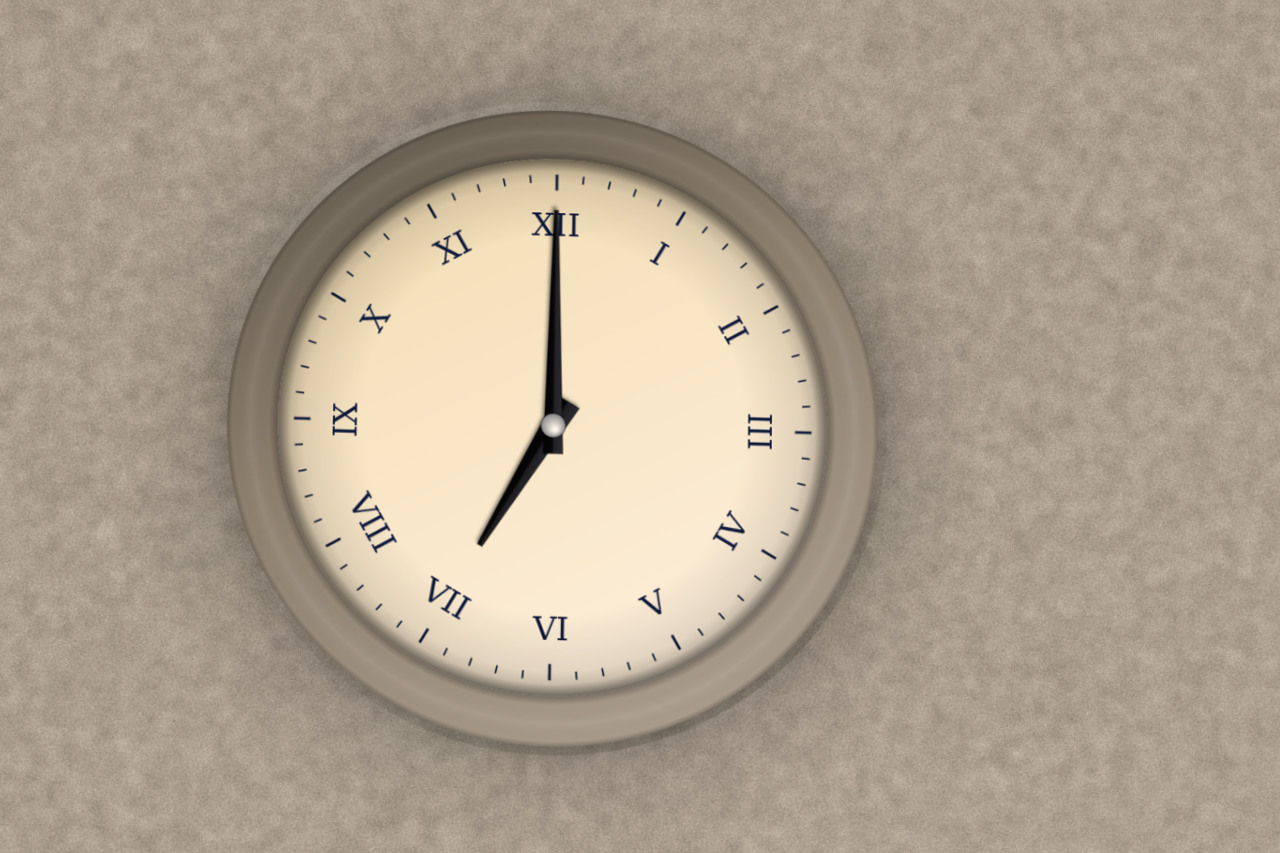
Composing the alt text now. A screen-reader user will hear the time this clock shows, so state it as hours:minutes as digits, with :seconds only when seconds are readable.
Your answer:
7:00
